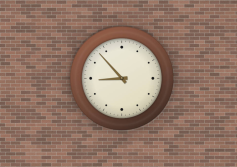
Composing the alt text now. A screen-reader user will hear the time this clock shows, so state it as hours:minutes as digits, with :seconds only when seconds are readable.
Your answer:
8:53
